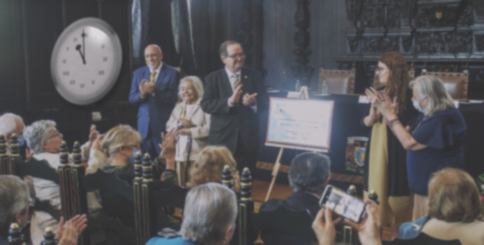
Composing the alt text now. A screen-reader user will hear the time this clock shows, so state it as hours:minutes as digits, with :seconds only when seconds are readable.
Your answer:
10:59
